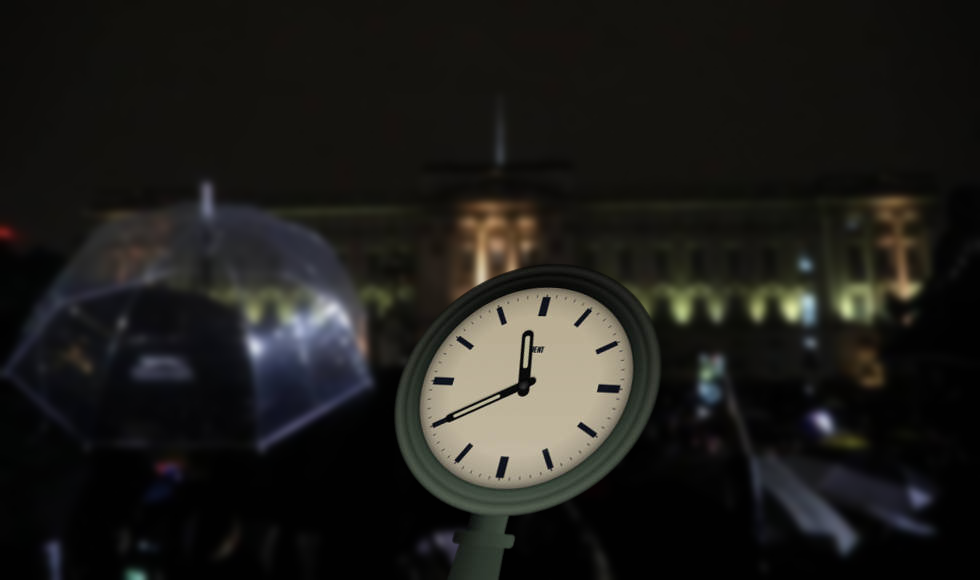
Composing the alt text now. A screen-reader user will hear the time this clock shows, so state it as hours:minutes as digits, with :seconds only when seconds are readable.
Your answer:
11:40
